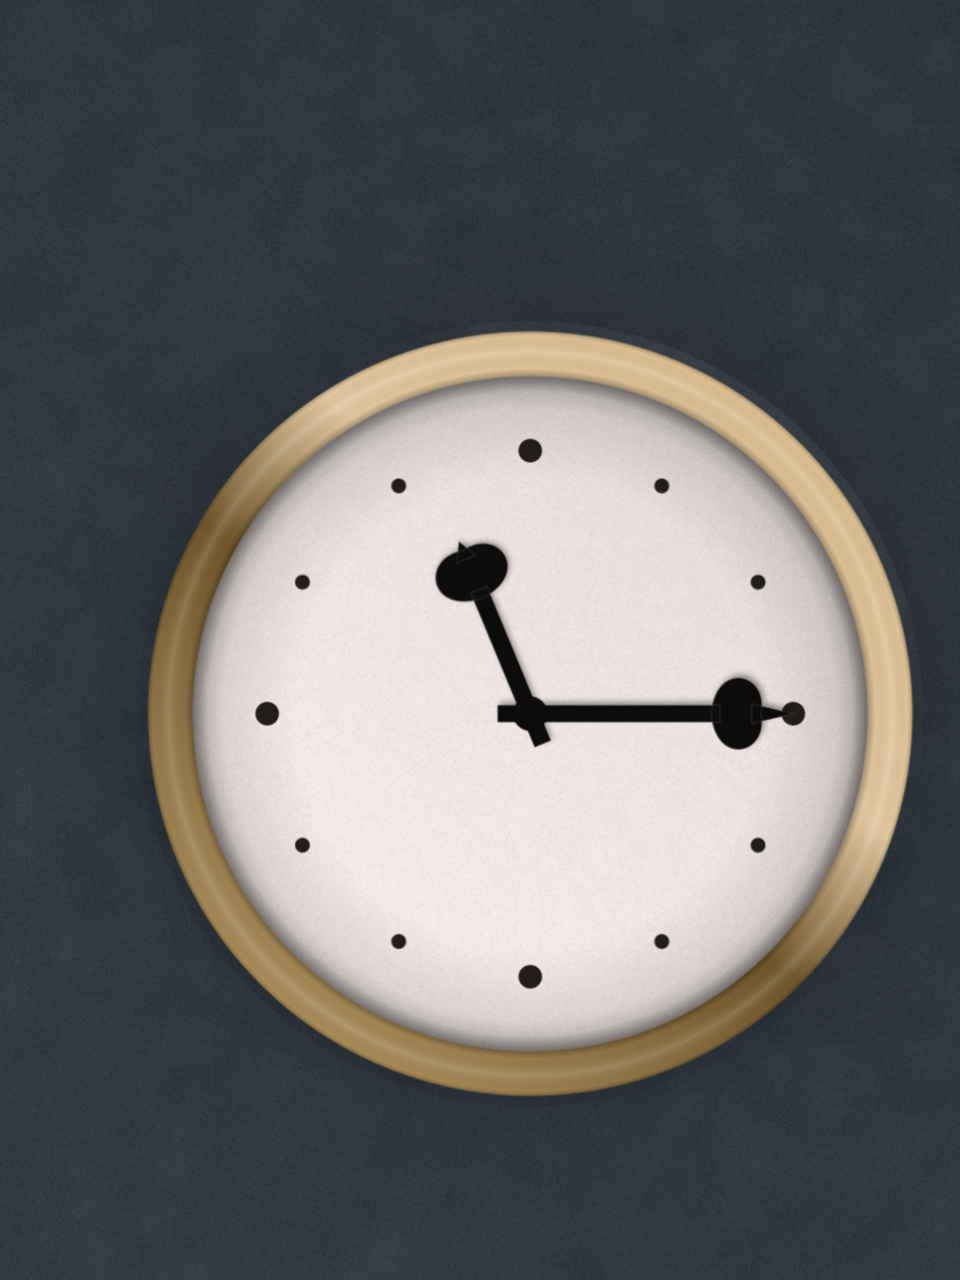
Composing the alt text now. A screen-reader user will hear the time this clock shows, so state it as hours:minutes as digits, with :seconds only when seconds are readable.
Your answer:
11:15
